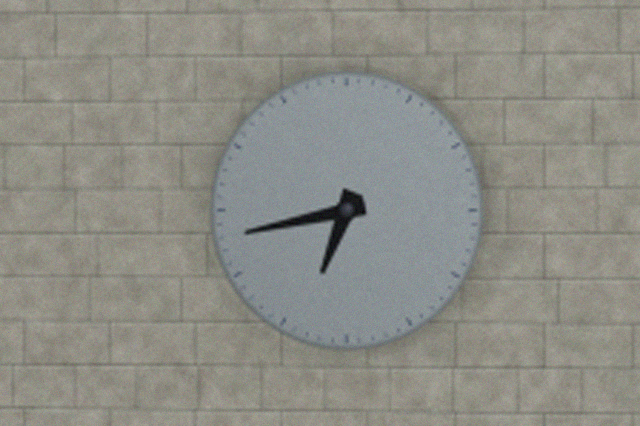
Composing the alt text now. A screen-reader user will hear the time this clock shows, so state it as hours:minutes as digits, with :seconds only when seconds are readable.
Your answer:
6:43
